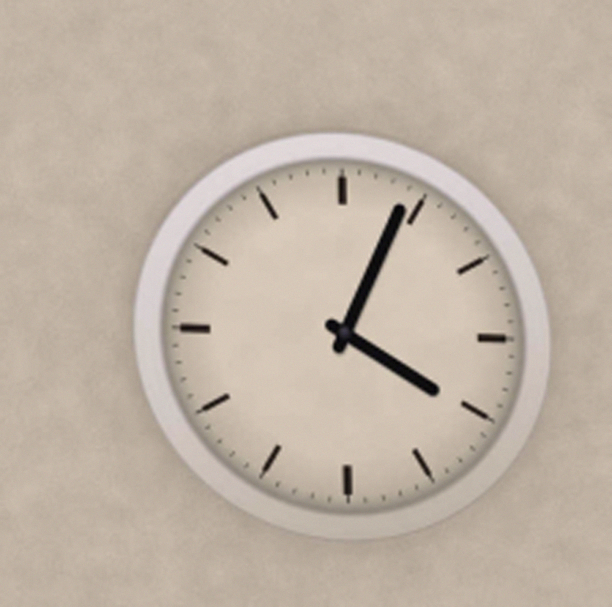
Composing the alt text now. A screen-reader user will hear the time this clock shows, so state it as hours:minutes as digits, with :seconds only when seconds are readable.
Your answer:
4:04
